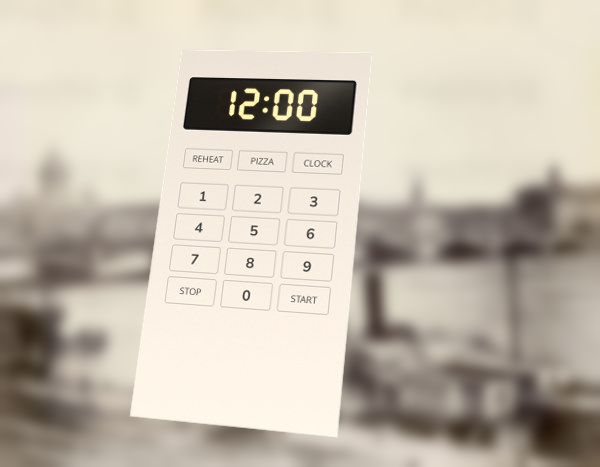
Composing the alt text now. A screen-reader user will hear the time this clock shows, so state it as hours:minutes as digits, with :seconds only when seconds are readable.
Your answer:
12:00
